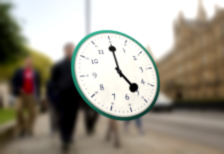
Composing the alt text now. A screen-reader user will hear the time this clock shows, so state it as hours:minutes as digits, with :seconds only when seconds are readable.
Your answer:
5:00
